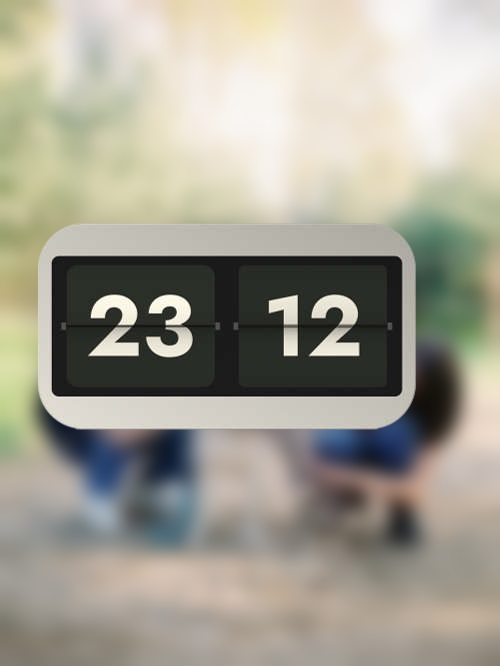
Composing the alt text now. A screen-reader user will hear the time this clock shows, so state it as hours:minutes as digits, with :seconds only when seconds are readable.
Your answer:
23:12
